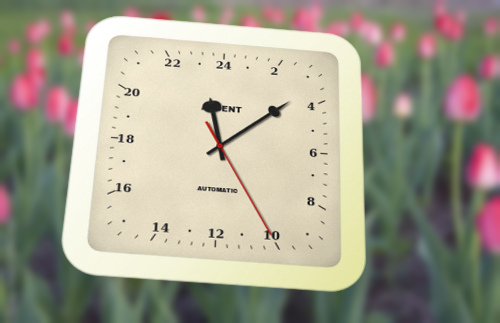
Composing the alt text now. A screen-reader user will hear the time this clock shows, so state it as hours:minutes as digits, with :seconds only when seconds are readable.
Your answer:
23:08:25
